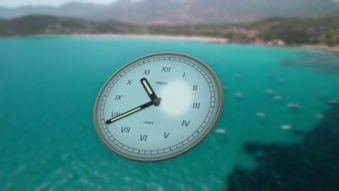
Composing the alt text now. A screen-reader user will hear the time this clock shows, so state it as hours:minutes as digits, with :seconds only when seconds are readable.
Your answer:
10:39
